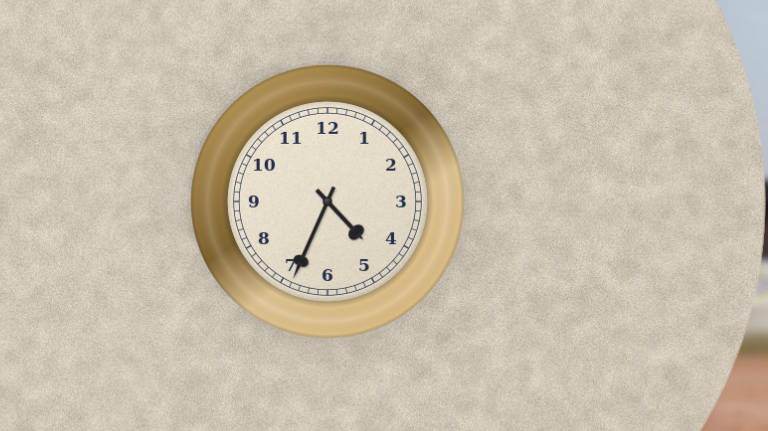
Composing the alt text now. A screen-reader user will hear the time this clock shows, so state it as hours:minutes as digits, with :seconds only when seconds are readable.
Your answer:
4:34
